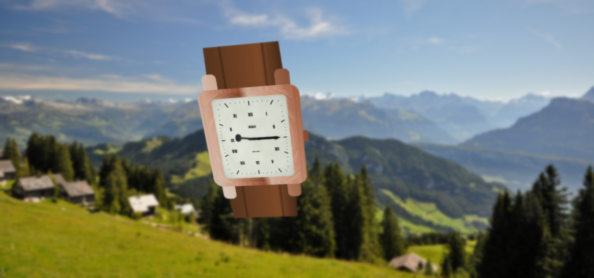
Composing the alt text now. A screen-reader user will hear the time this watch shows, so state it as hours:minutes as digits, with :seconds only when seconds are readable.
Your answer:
9:15
